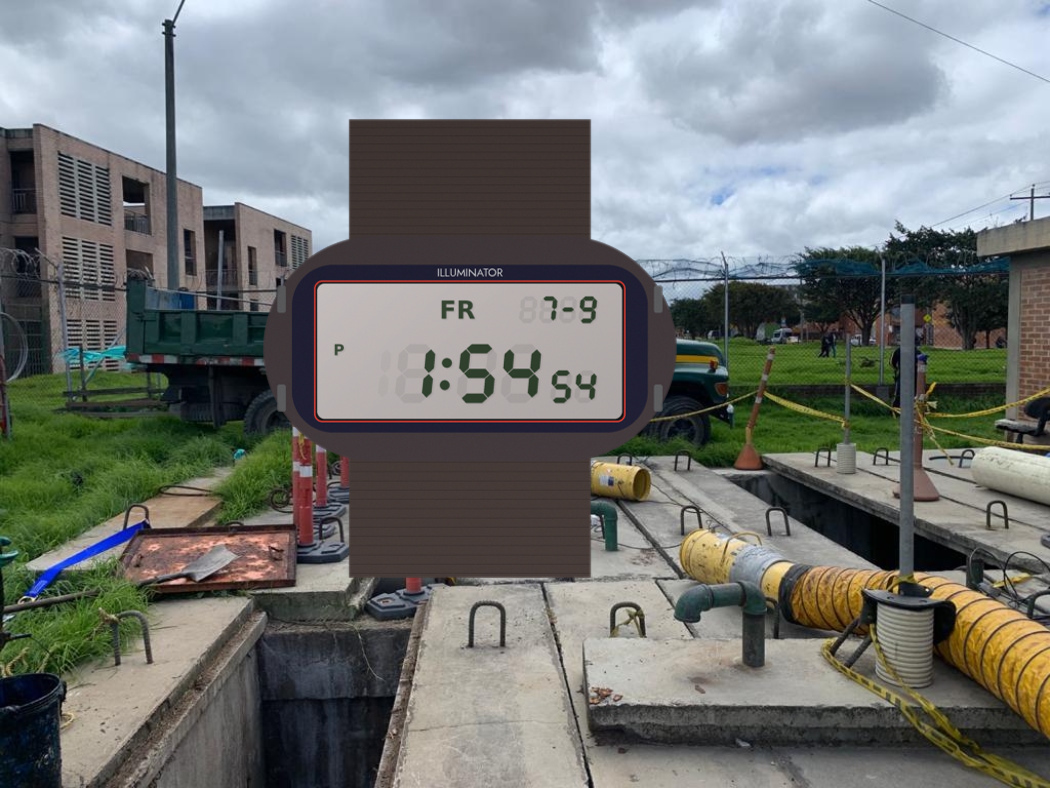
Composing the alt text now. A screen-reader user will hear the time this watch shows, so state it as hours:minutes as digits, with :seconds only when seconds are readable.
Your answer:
1:54:54
